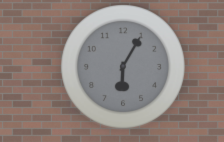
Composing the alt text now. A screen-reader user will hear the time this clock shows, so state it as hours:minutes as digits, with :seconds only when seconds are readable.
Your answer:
6:05
